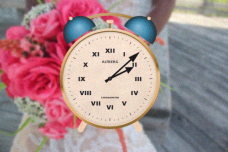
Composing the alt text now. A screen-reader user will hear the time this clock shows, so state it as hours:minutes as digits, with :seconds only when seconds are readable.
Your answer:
2:08
